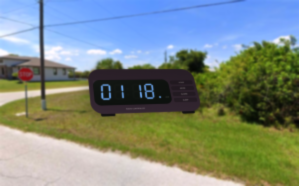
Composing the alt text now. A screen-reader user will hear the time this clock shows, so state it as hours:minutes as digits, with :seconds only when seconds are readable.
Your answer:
1:18
